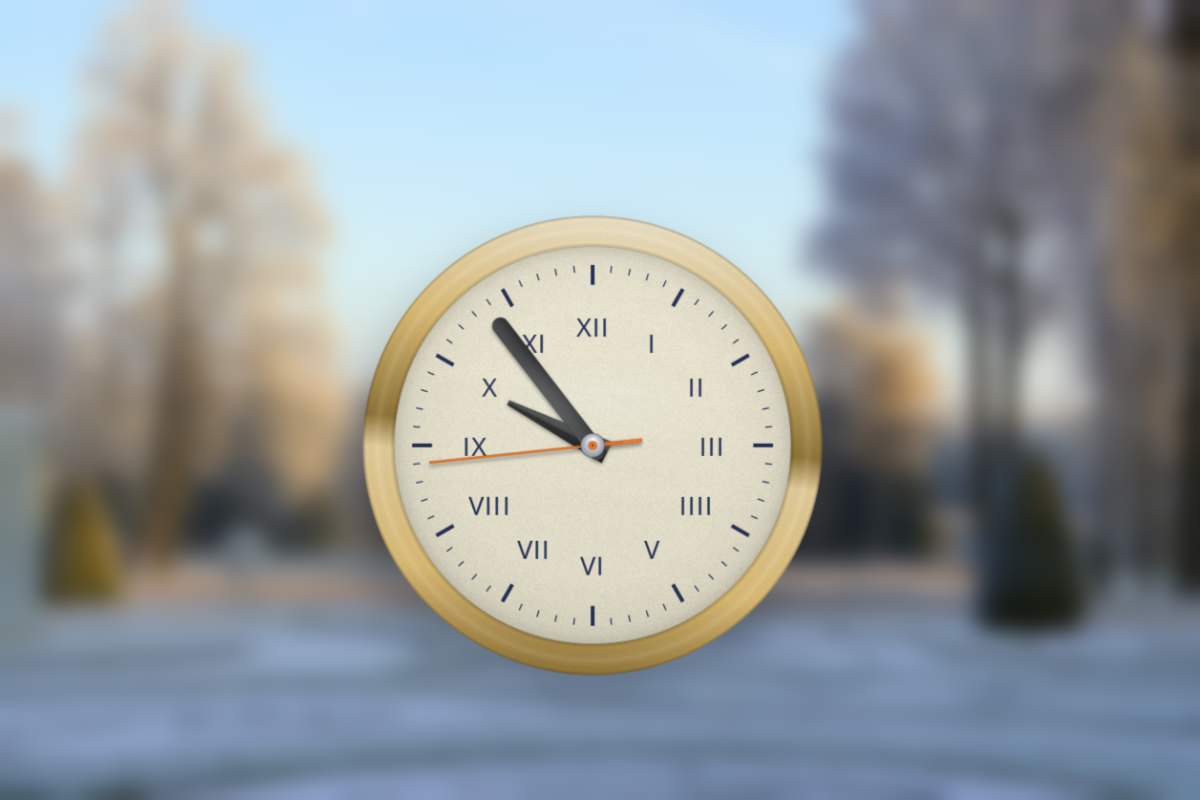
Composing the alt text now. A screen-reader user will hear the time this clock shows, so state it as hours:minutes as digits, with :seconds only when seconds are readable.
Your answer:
9:53:44
